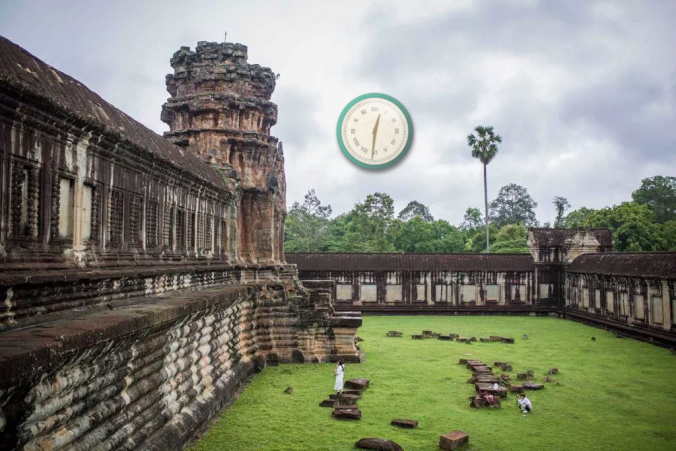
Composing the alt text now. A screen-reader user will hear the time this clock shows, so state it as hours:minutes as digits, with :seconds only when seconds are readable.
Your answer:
12:31
